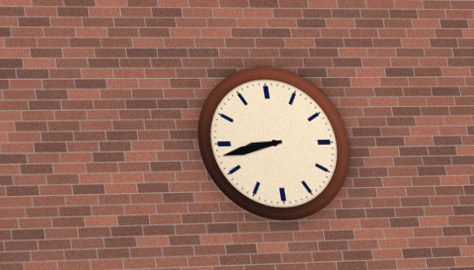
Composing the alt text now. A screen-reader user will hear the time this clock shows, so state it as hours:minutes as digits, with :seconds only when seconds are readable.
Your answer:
8:43
